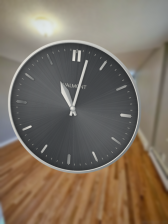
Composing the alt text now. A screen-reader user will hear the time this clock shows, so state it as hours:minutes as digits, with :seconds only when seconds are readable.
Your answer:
11:02
